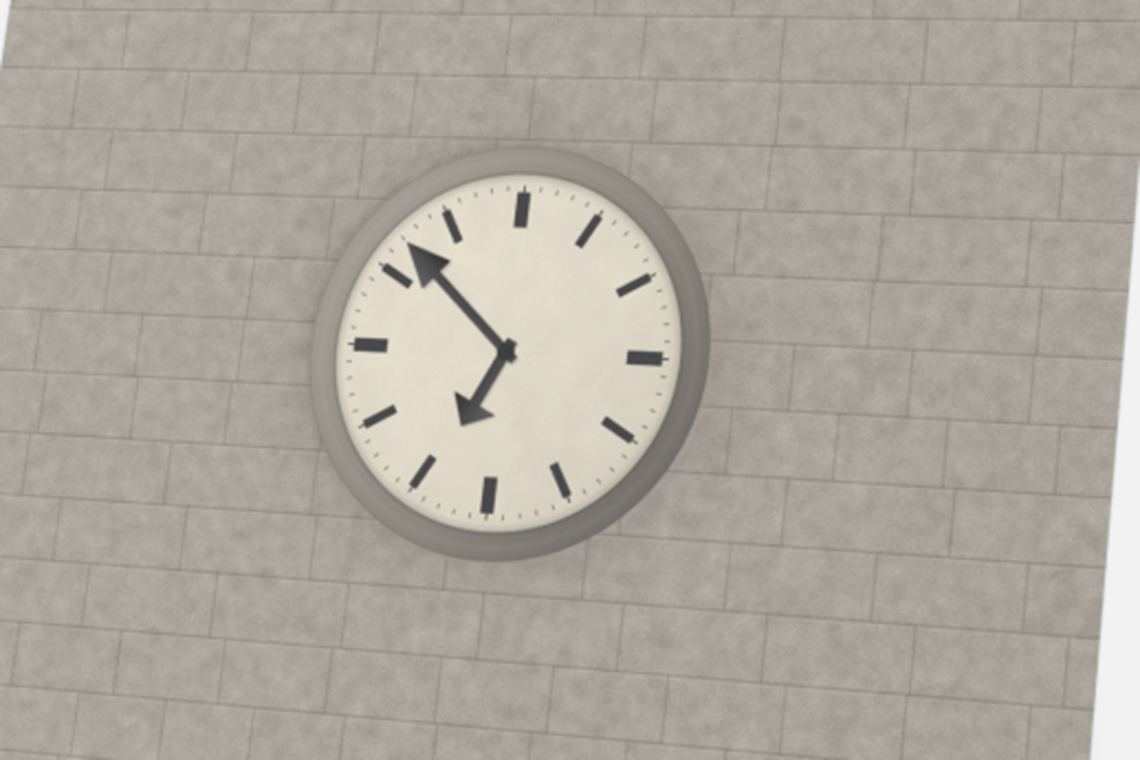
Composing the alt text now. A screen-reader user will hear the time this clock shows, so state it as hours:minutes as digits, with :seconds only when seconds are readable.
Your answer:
6:52
